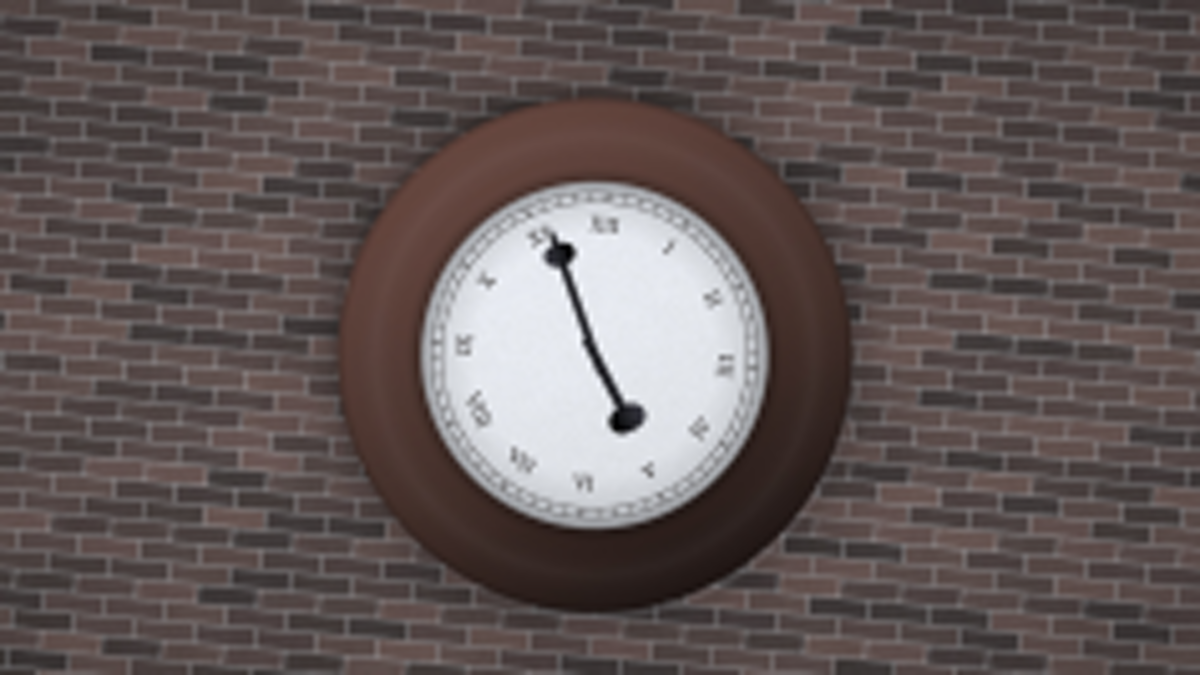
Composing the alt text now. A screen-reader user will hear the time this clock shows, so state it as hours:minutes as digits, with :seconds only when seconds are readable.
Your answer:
4:56
